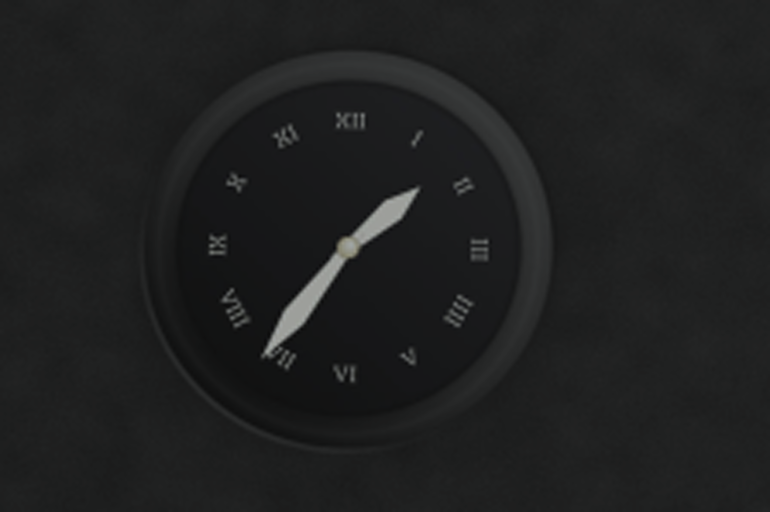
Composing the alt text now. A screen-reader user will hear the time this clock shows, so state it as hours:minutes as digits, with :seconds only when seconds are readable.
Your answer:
1:36
